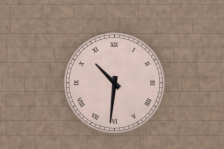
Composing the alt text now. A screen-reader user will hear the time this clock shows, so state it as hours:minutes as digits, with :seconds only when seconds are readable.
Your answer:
10:31
